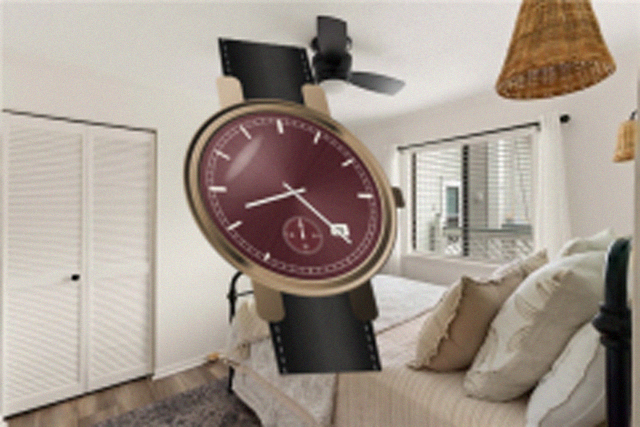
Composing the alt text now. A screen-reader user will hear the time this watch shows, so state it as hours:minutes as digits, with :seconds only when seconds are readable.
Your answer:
8:23
